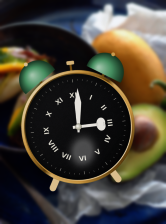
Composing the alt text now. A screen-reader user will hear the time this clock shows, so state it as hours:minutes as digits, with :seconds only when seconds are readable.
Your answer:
3:01
